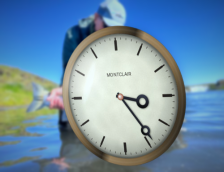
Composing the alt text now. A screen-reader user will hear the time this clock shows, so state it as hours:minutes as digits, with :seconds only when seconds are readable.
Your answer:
3:24
